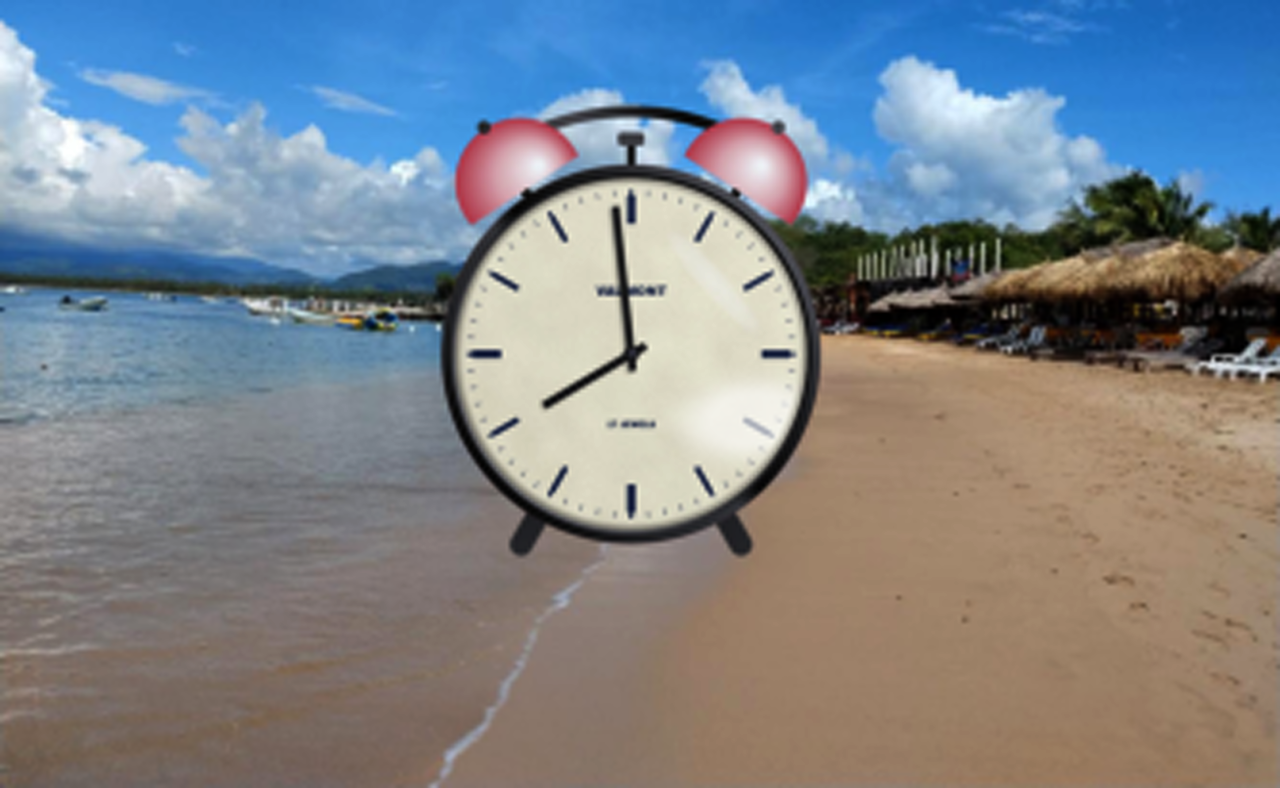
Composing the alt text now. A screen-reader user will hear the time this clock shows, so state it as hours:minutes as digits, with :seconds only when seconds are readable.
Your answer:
7:59
